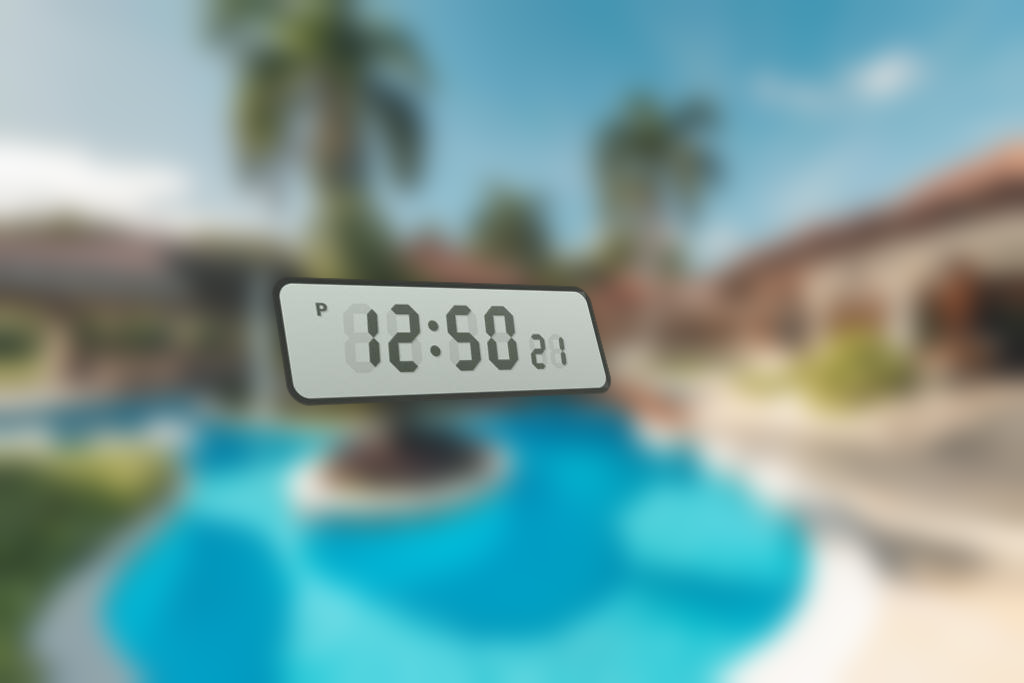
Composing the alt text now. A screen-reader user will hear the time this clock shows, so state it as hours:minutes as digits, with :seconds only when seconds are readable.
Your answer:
12:50:21
